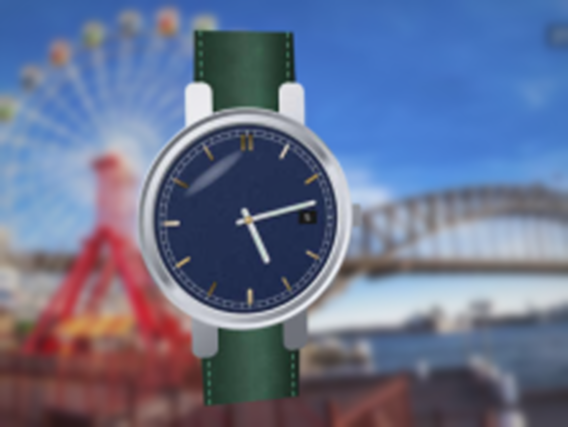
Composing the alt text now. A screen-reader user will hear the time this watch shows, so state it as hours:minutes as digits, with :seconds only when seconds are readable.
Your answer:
5:13
